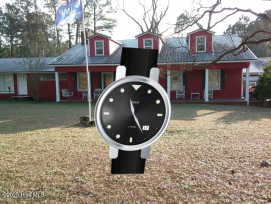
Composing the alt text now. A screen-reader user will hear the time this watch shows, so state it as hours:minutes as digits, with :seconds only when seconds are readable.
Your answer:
11:25
